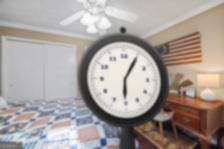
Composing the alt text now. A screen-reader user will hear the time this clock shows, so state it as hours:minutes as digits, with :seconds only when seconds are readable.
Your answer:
6:05
